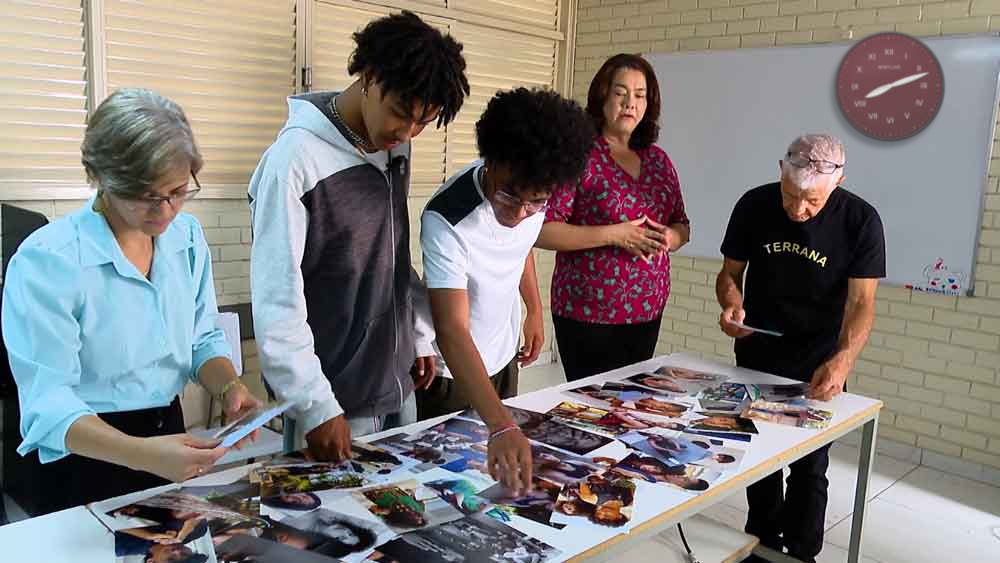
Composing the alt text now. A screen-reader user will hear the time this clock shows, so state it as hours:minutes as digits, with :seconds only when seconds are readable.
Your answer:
8:12
